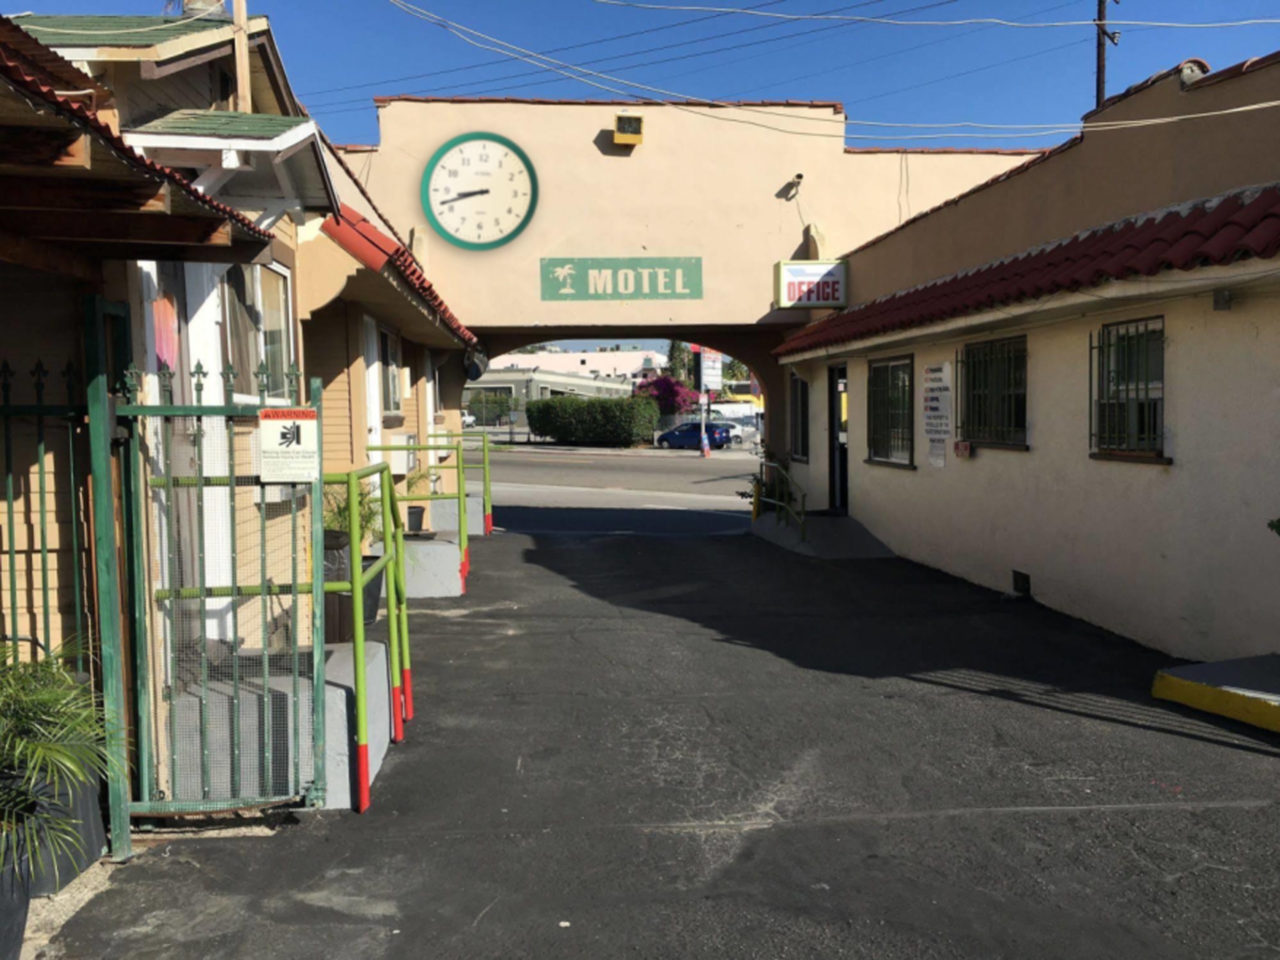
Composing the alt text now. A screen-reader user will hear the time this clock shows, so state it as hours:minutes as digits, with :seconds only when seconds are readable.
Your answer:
8:42
